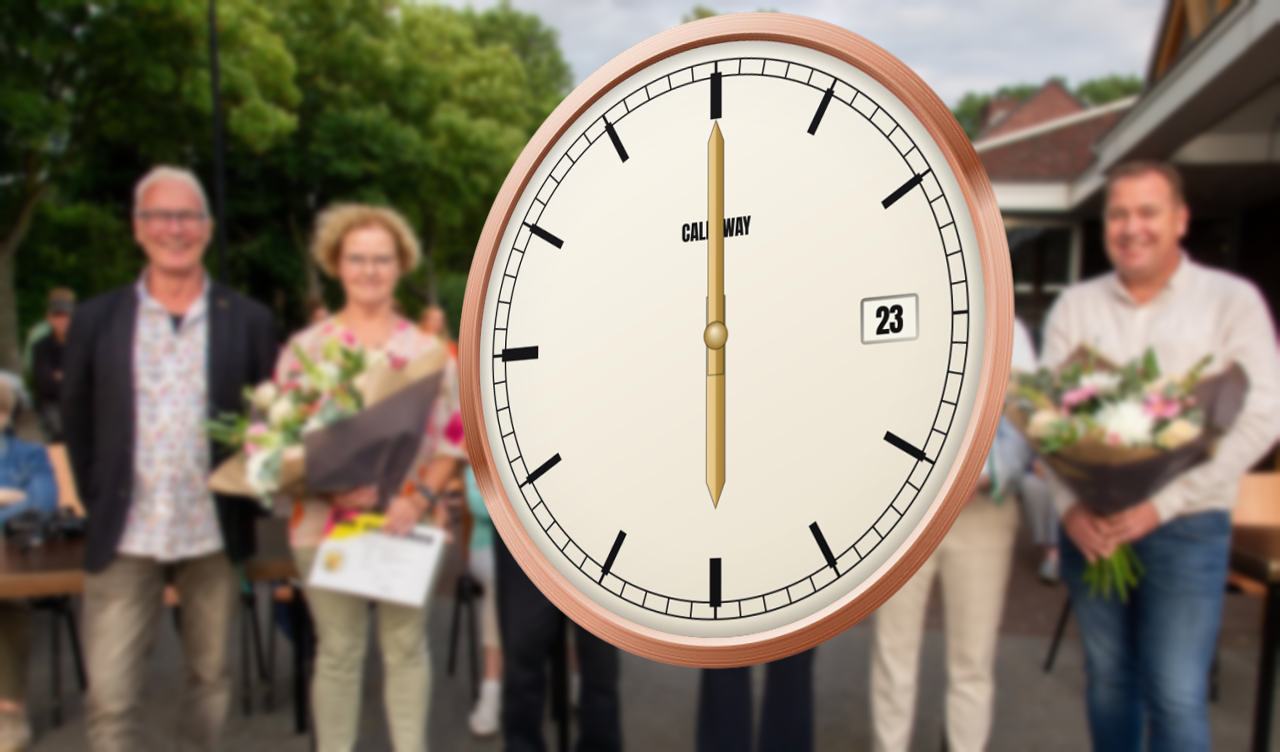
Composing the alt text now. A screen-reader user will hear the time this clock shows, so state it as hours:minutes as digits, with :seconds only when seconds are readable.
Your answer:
6:00
